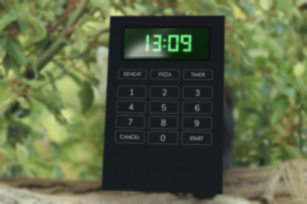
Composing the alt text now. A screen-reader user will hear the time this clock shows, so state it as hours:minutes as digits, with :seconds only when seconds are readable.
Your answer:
13:09
